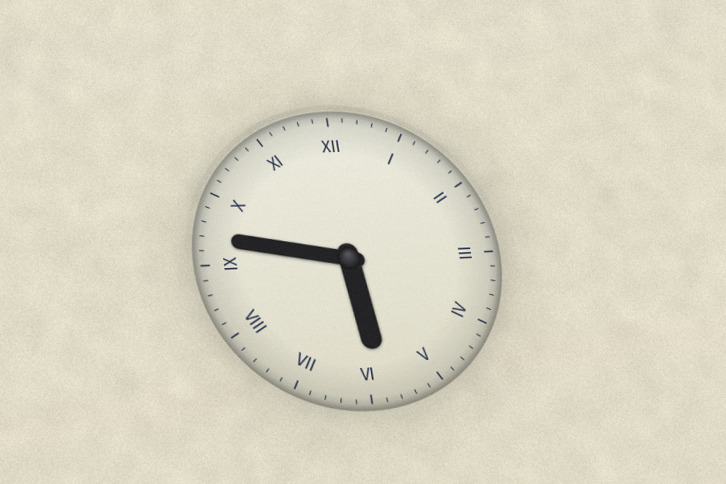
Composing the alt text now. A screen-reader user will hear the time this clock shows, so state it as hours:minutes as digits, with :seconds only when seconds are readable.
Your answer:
5:47
